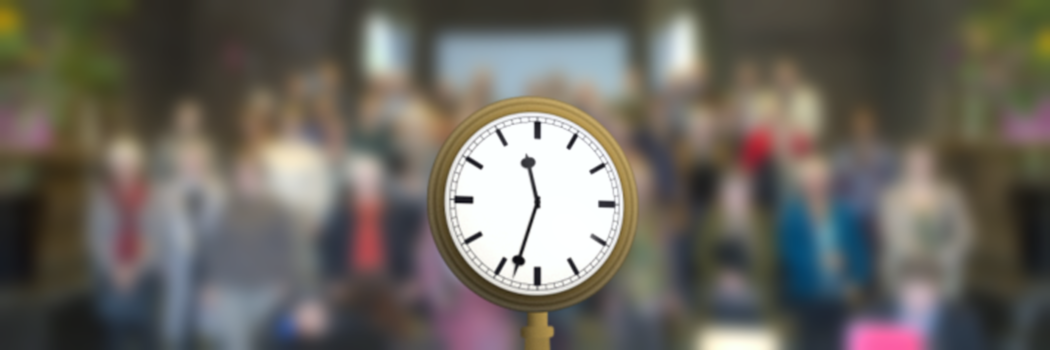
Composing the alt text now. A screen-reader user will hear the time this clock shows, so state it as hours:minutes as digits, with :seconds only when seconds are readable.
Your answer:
11:33
